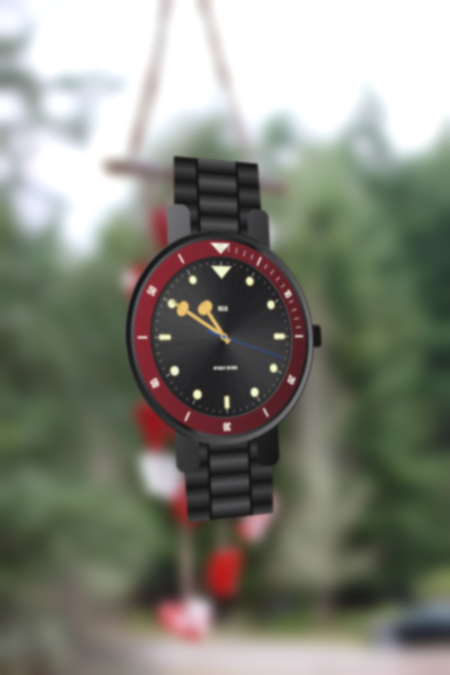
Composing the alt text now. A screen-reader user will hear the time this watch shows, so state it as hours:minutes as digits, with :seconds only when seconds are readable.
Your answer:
10:50:18
